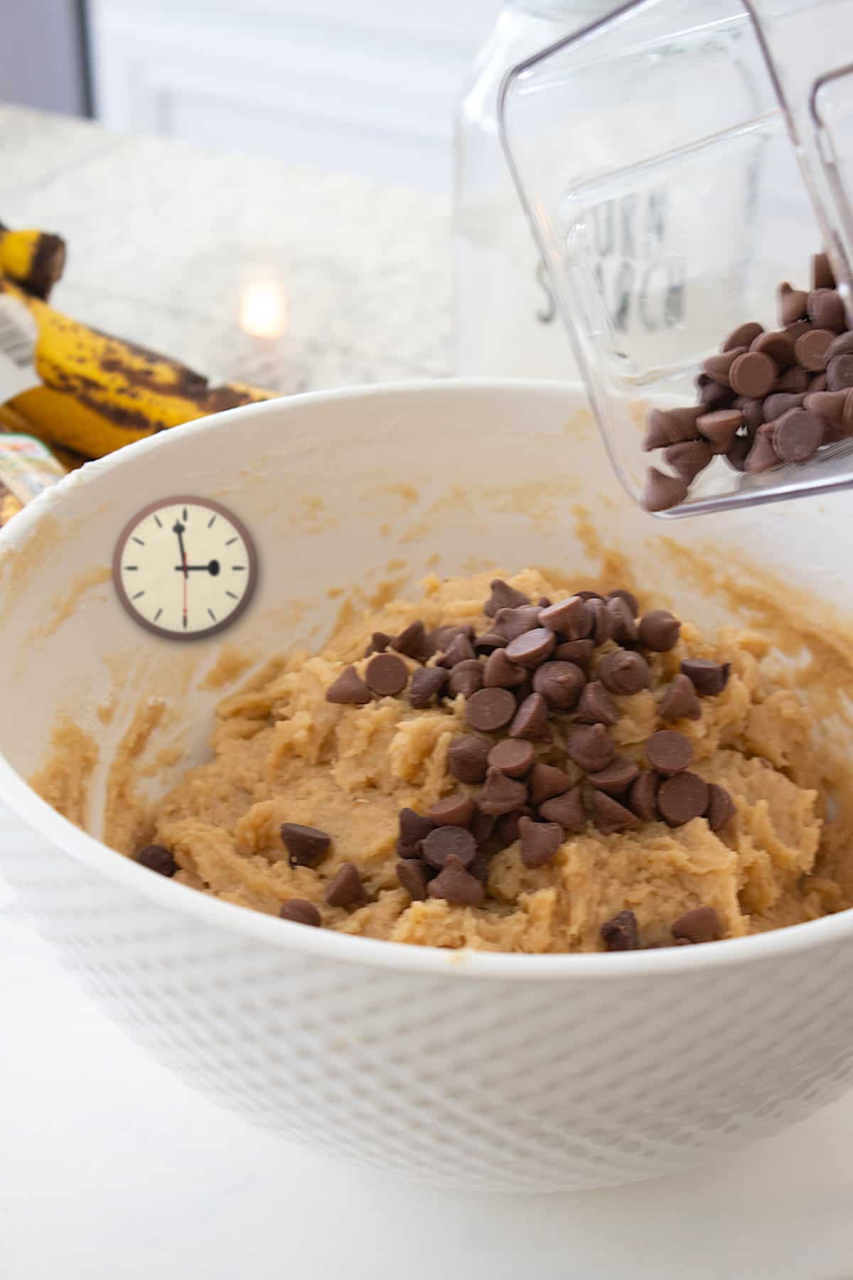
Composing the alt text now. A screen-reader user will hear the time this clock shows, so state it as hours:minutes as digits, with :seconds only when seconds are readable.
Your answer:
2:58:30
